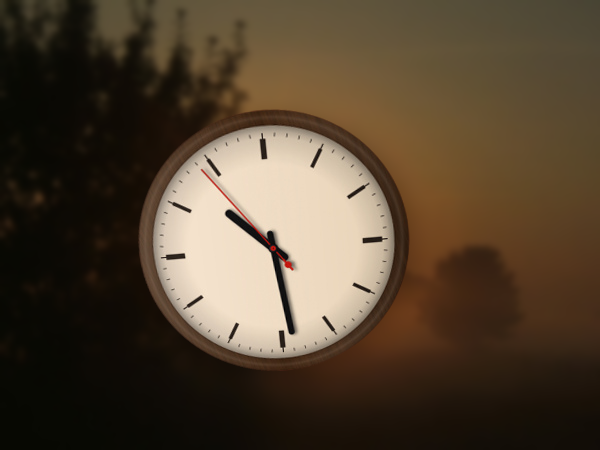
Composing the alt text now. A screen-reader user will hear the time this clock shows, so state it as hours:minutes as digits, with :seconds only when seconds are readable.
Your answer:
10:28:54
